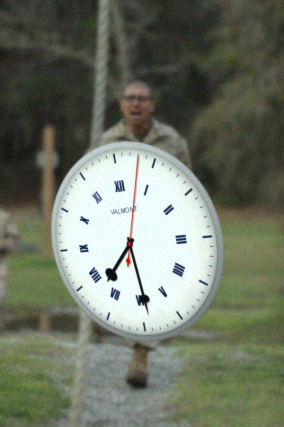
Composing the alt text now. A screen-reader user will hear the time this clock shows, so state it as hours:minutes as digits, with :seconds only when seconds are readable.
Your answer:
7:29:03
